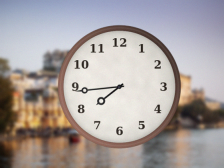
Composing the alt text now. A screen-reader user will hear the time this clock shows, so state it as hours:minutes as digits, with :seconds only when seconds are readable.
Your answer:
7:44
